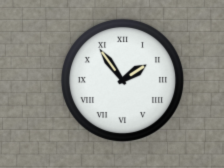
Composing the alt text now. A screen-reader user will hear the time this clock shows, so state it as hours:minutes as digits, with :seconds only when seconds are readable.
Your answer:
1:54
